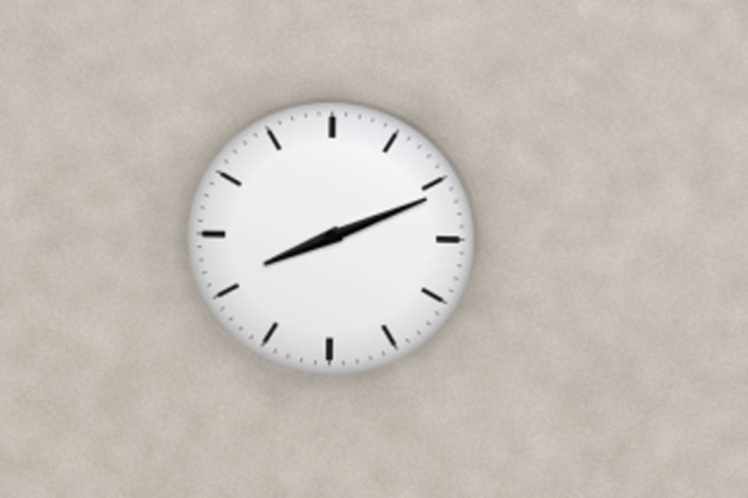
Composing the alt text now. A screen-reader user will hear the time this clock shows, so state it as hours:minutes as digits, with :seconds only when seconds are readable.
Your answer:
8:11
